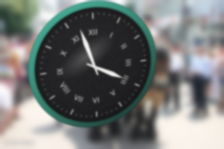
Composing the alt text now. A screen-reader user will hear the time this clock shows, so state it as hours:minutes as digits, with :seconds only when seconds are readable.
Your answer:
3:57
